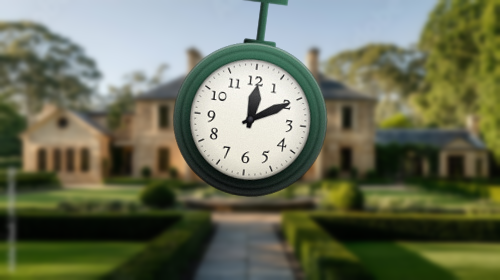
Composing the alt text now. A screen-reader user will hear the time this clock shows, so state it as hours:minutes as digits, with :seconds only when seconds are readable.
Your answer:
12:10
